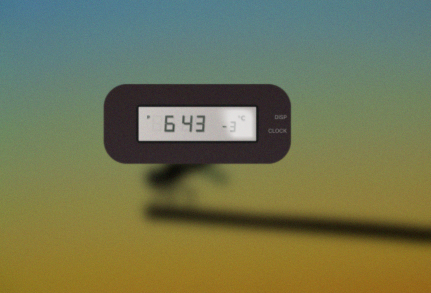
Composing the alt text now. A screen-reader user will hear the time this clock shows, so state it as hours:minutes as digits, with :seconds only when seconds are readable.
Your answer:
6:43
